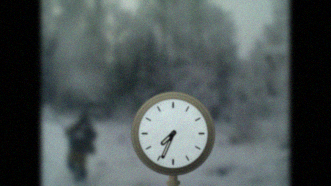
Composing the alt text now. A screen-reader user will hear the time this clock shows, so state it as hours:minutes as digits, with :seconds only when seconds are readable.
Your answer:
7:34
